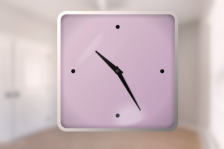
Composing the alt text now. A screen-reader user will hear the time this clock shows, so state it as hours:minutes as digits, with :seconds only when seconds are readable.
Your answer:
10:25
